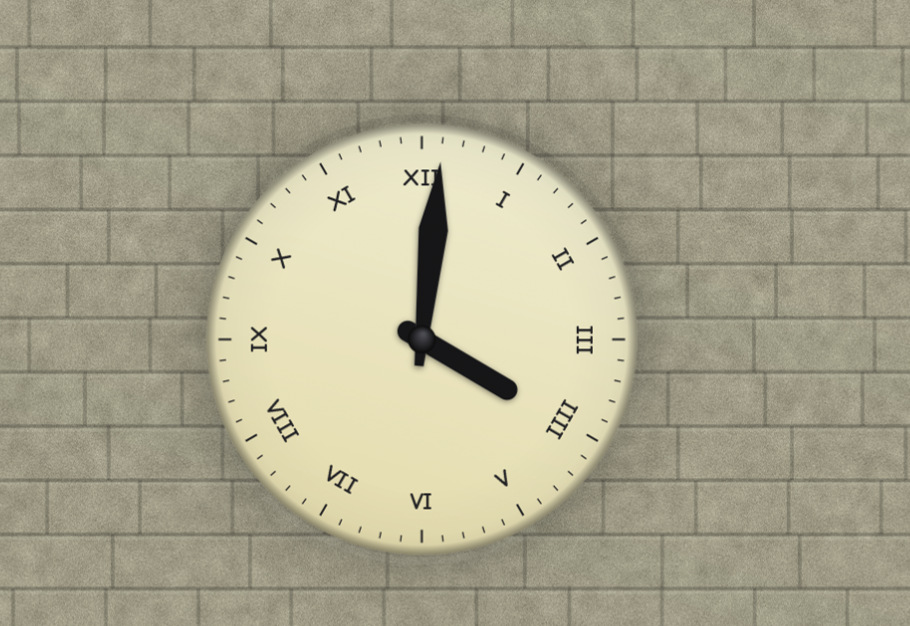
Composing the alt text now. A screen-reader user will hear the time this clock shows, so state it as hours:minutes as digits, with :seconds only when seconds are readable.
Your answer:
4:01
